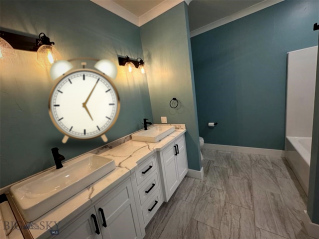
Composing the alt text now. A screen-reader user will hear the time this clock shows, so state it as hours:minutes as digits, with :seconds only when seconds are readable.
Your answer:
5:05
